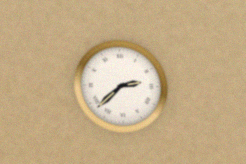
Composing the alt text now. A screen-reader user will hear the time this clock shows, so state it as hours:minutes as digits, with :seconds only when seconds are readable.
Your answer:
2:38
